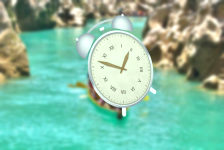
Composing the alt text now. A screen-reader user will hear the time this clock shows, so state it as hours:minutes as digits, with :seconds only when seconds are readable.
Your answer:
1:52
